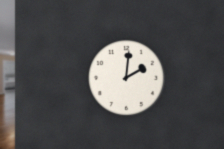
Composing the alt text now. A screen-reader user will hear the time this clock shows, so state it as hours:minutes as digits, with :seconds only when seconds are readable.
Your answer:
2:01
